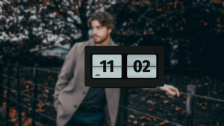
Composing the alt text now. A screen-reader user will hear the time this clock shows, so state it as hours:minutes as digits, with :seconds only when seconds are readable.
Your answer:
11:02
